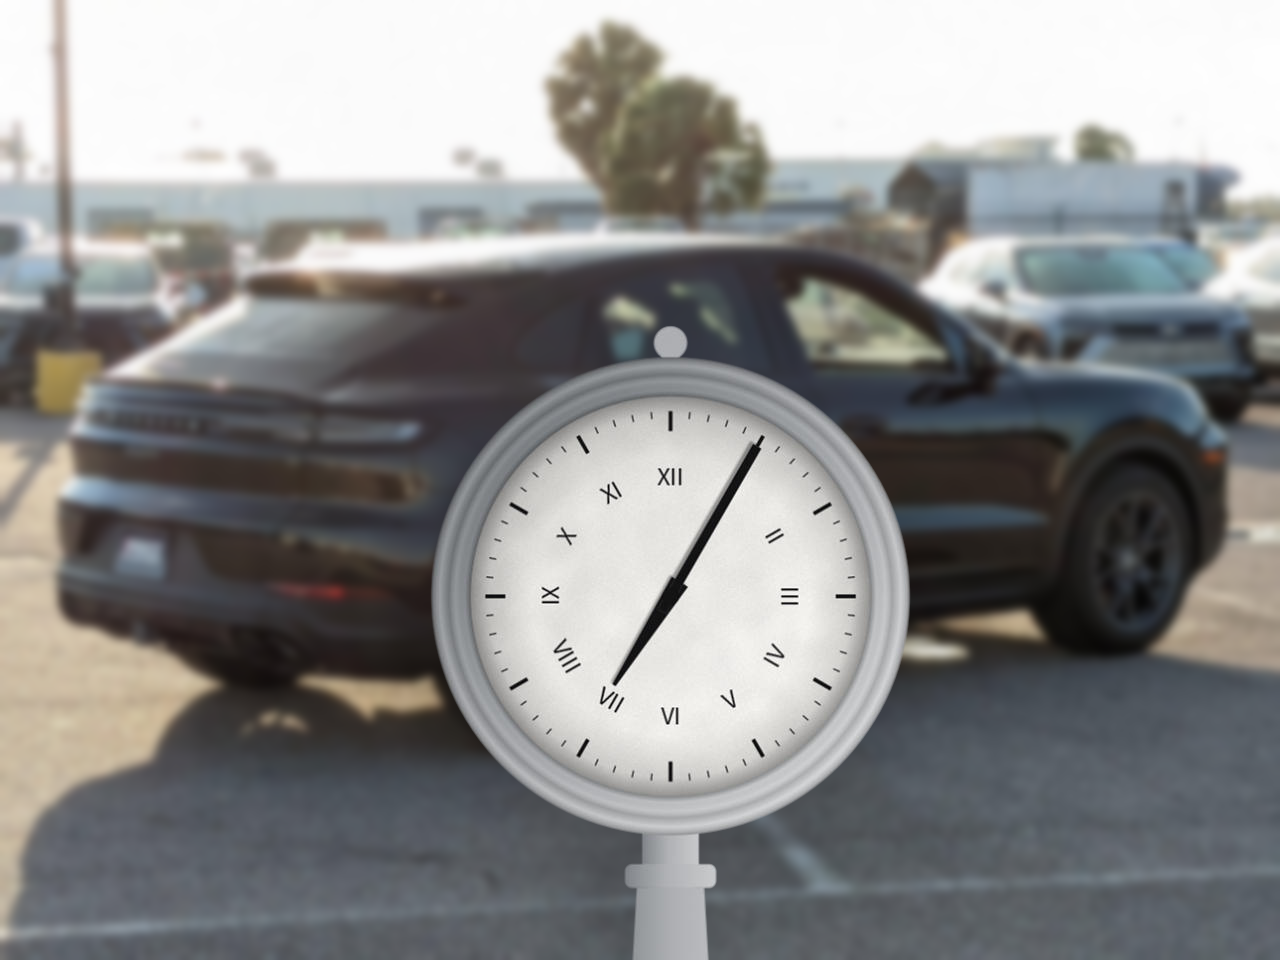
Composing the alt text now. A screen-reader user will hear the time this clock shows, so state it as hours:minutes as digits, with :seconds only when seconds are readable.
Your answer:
7:05
